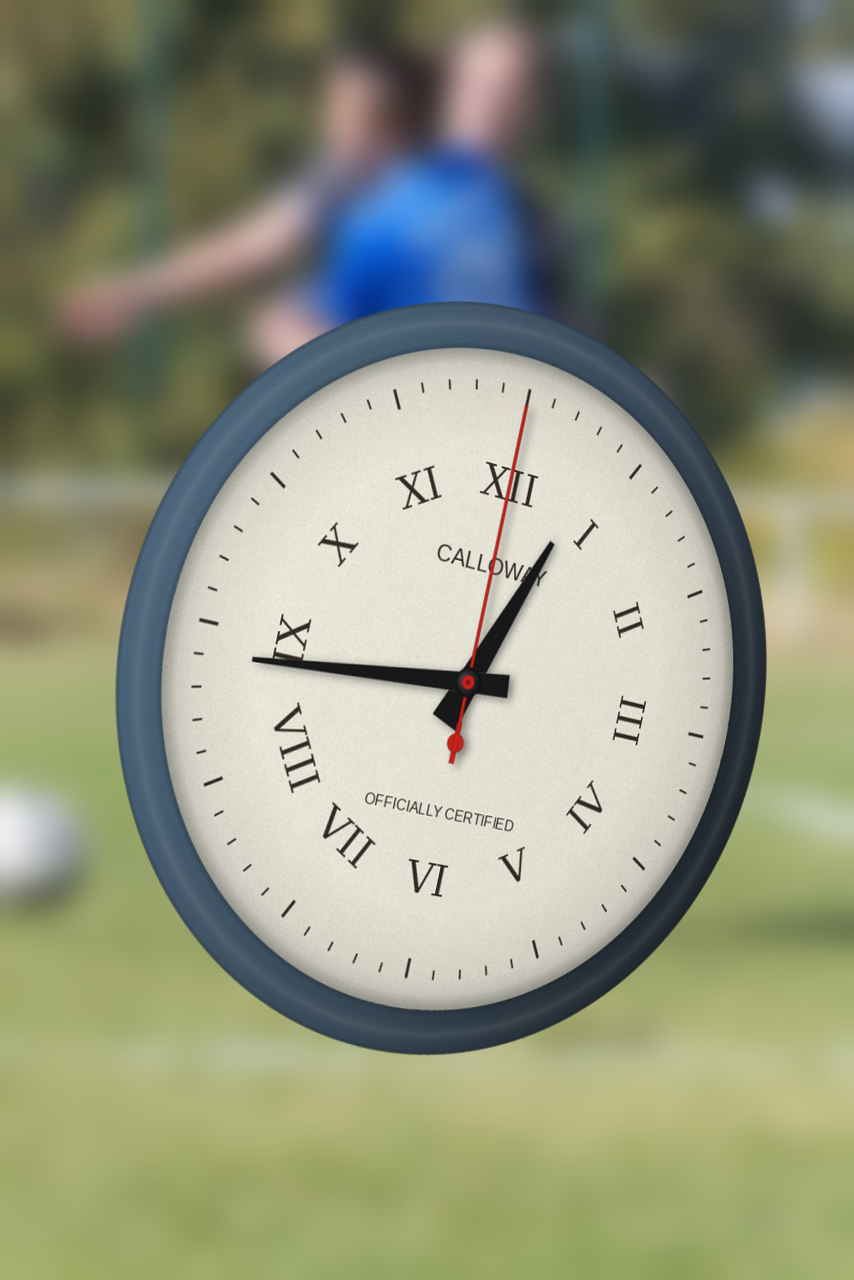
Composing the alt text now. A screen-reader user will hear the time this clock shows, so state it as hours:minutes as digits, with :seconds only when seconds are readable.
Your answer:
12:44:00
